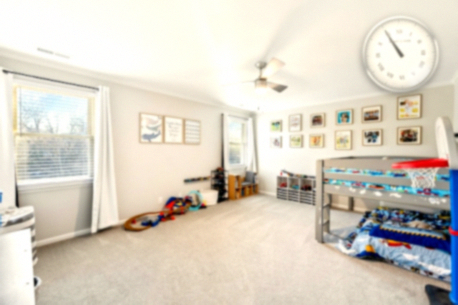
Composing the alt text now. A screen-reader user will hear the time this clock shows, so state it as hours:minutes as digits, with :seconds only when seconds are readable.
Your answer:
10:55
